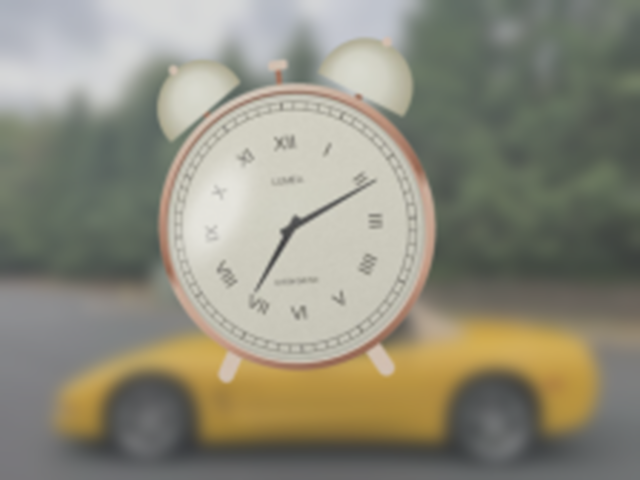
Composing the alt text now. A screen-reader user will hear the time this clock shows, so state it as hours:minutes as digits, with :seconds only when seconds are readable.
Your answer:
7:11
